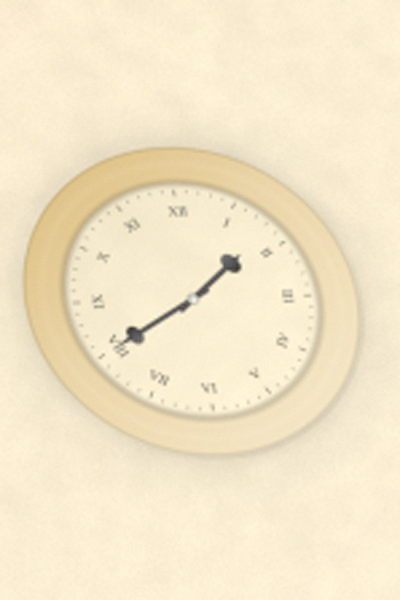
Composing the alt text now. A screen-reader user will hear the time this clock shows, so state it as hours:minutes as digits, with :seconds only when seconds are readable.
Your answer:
1:40
